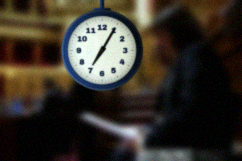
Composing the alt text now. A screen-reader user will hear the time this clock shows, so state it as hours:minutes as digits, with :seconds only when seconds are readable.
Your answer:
7:05
